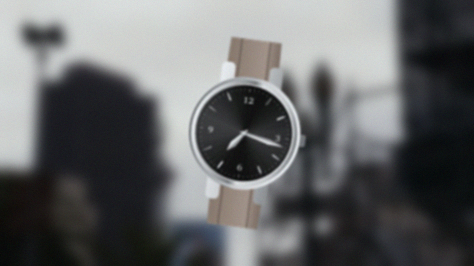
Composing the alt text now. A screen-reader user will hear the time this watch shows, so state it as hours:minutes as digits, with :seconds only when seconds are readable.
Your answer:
7:17
